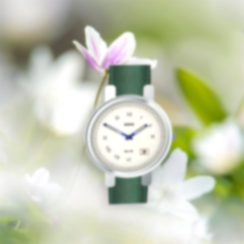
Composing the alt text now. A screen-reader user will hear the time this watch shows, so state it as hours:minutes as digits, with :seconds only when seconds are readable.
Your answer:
1:50
